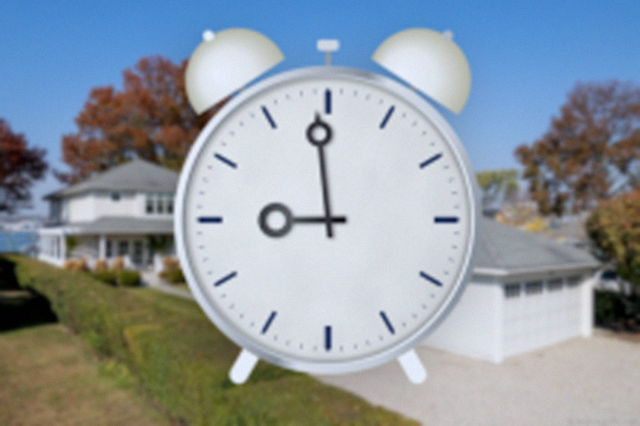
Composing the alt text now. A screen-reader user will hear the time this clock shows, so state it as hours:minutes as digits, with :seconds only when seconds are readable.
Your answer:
8:59
